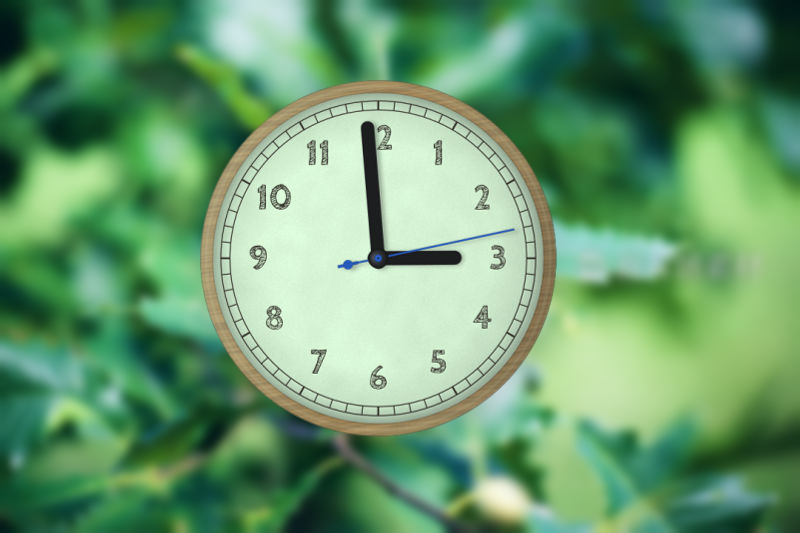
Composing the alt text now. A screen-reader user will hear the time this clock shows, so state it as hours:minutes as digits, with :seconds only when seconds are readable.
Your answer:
2:59:13
